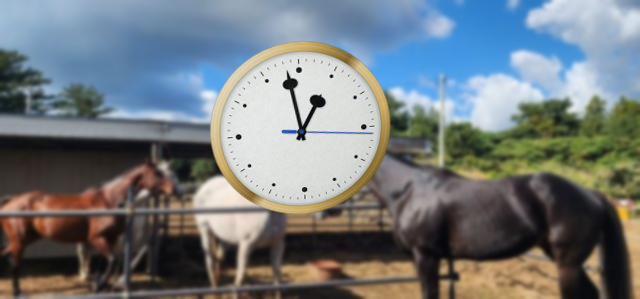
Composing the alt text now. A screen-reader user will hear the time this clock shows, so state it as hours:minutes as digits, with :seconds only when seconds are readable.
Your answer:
12:58:16
